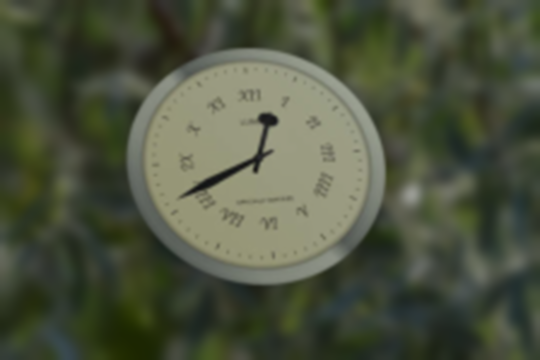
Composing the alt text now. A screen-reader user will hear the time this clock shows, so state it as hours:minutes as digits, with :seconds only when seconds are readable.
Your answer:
12:41
